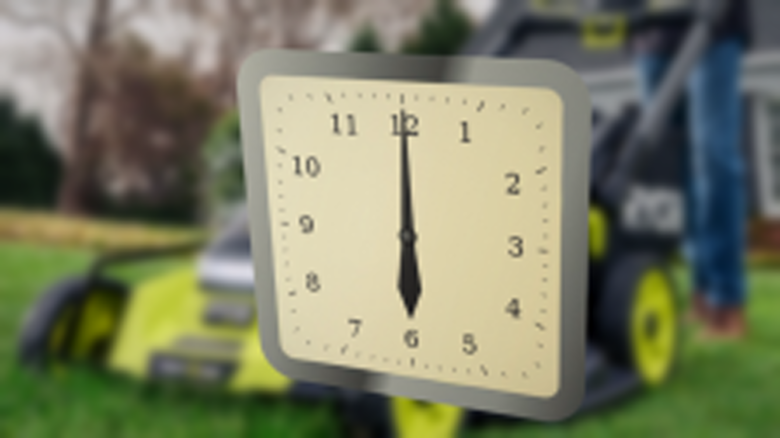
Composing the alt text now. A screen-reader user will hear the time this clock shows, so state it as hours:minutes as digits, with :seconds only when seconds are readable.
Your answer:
6:00
